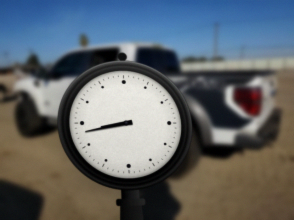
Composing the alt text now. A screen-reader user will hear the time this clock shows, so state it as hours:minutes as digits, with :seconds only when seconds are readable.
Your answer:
8:43
